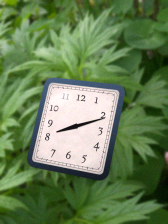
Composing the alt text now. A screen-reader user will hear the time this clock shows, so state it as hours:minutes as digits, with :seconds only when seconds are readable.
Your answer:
8:11
